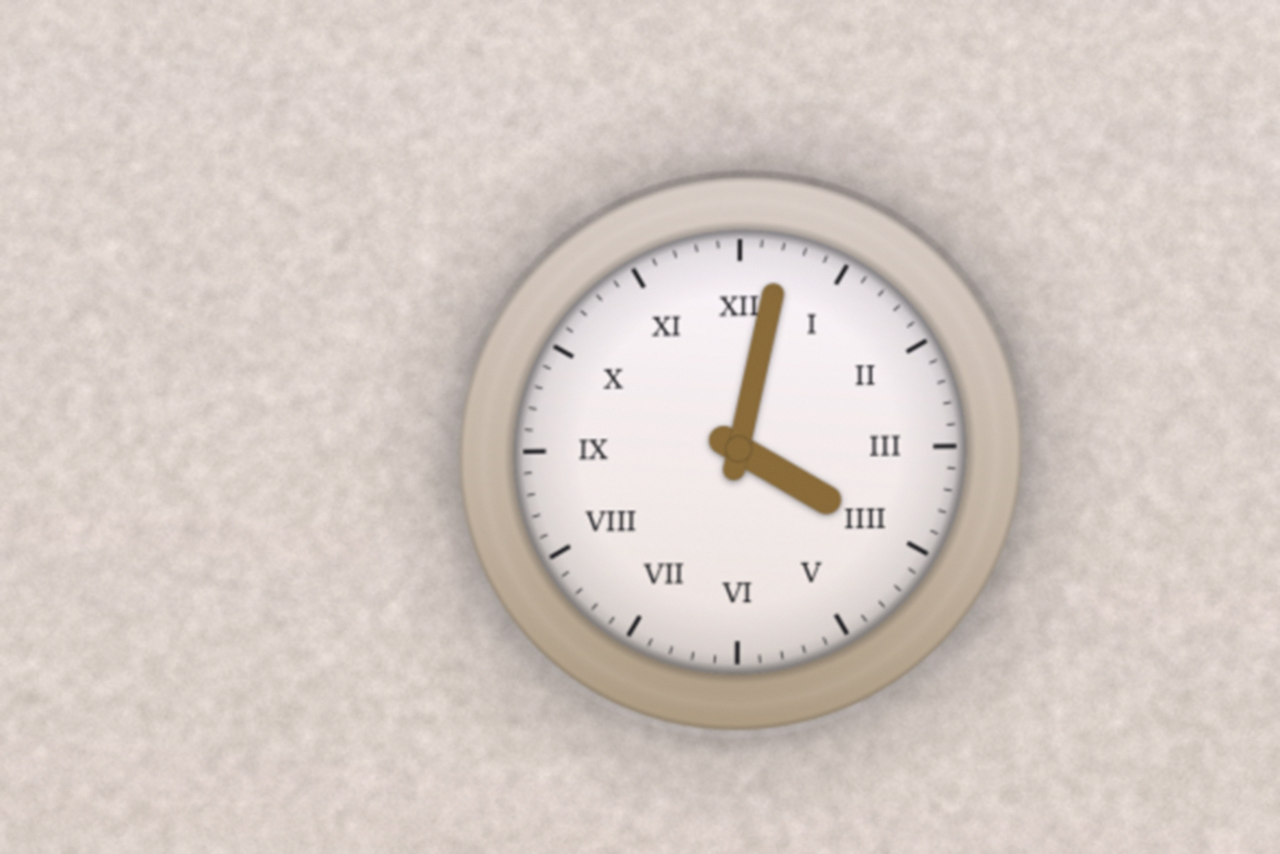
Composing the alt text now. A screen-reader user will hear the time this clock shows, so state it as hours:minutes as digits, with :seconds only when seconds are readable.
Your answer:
4:02
